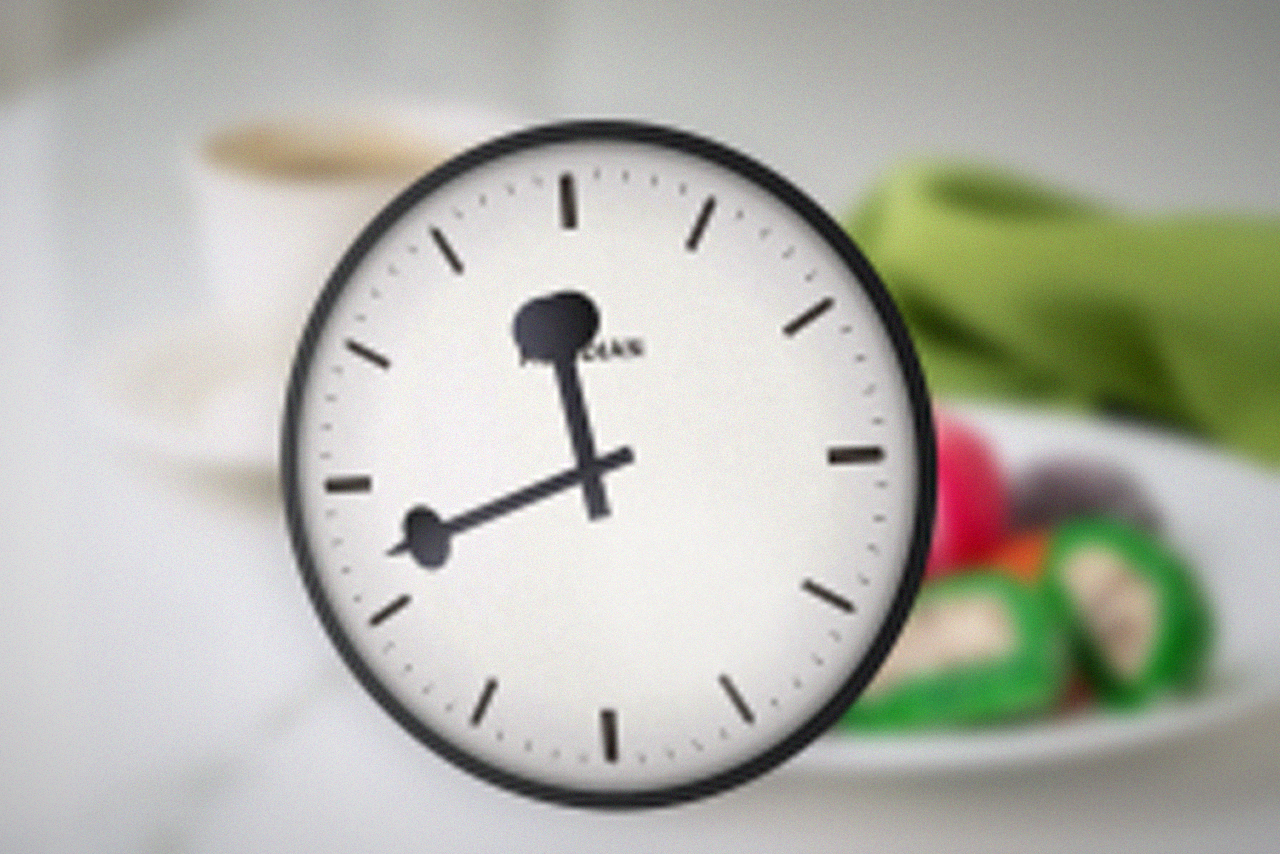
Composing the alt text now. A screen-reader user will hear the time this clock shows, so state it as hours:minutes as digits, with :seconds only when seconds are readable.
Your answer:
11:42
